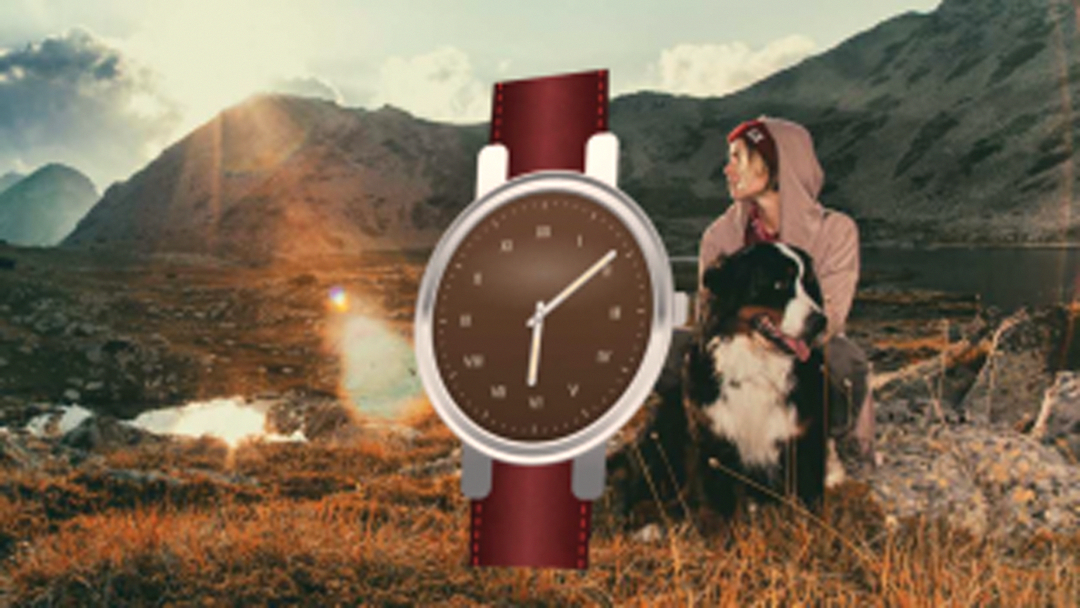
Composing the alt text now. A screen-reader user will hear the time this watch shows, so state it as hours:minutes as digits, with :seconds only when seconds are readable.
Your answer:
6:09
